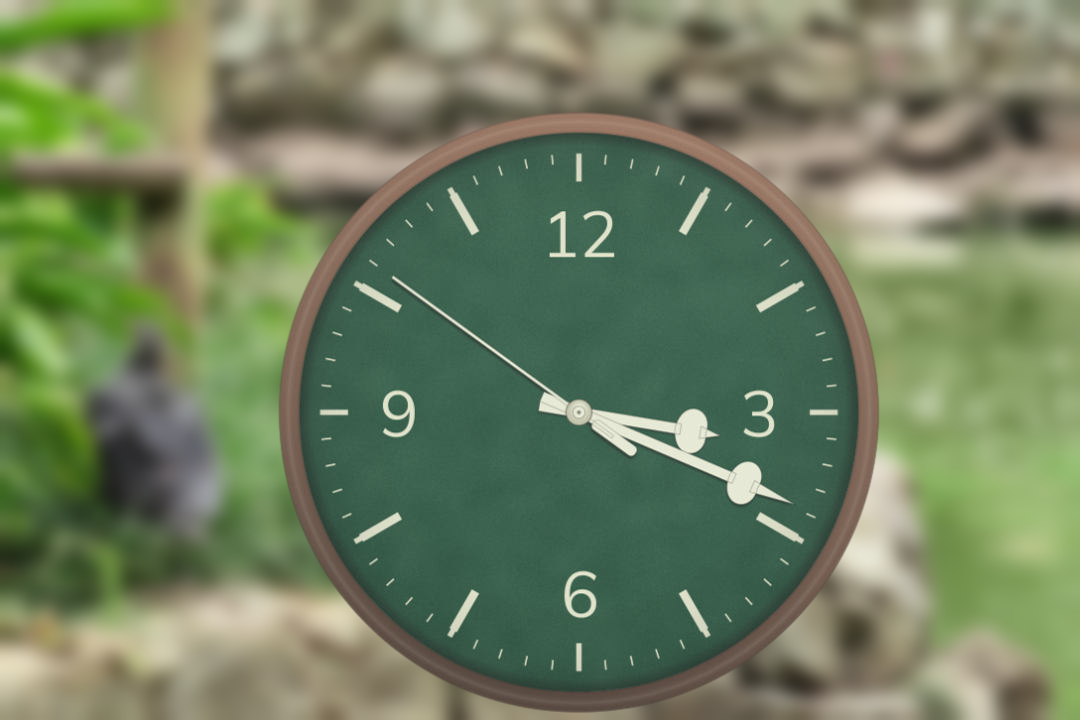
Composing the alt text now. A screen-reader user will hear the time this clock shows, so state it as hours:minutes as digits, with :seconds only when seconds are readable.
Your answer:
3:18:51
